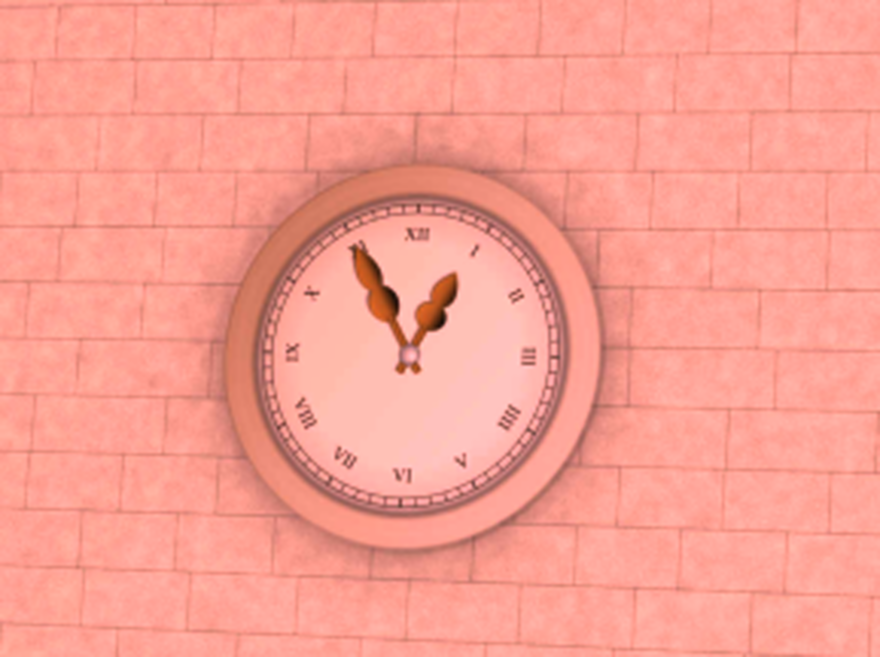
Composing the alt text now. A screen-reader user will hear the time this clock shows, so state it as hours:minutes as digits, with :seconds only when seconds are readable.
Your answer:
12:55
